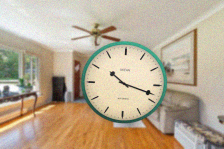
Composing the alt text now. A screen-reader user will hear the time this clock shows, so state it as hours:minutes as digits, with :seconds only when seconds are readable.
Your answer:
10:18
